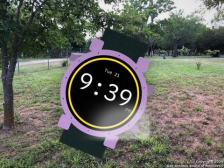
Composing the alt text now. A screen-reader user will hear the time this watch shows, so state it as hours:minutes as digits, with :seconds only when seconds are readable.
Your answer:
9:39
